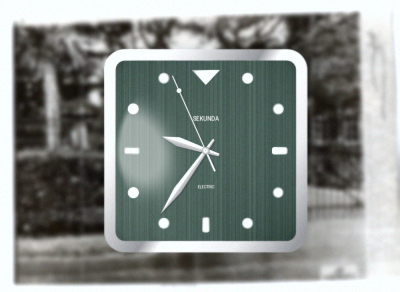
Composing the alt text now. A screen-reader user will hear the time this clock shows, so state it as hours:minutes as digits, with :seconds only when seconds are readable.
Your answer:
9:35:56
